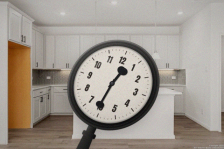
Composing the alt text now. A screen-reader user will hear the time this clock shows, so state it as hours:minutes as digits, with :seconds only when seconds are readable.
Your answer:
12:31
